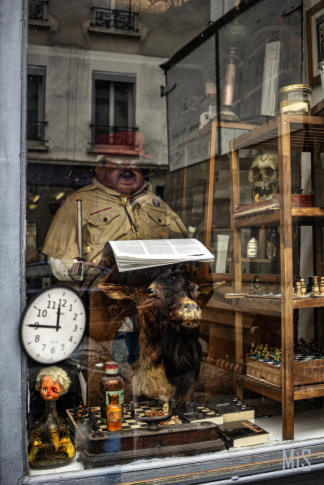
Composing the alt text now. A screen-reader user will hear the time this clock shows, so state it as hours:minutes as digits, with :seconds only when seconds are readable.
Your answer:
11:45
